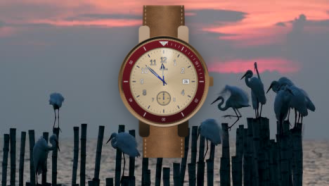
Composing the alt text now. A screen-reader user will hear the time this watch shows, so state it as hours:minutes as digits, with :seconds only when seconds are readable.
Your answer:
11:52
